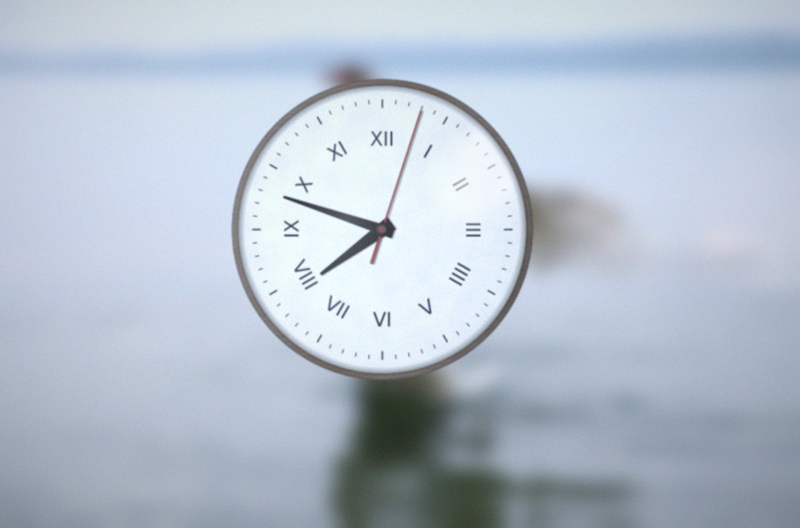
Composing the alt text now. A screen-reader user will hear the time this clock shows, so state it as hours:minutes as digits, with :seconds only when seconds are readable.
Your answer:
7:48:03
